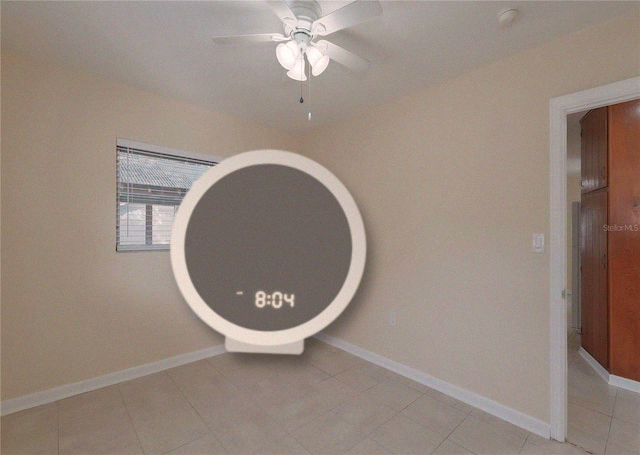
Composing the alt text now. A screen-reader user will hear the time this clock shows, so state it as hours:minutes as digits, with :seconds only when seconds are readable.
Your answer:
8:04
